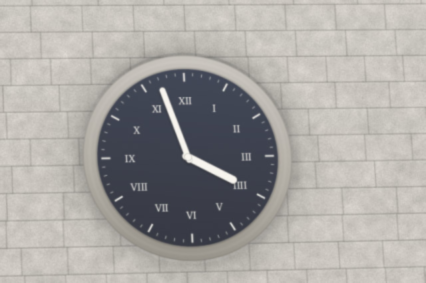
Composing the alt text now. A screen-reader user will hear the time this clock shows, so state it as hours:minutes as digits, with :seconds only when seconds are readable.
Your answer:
3:57
